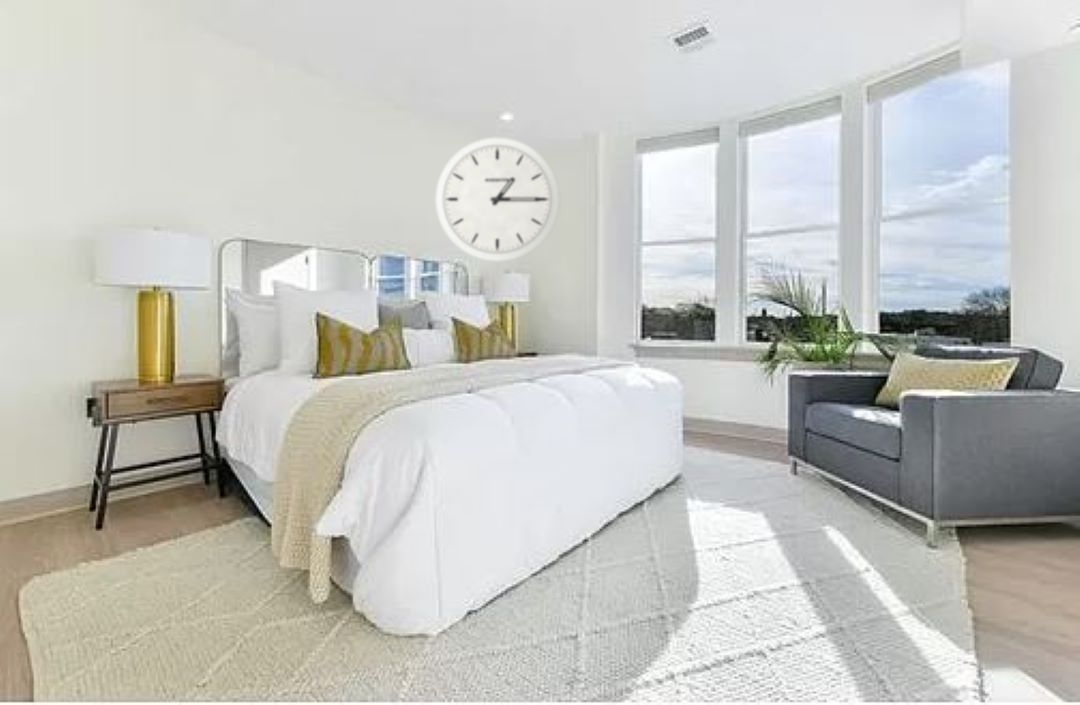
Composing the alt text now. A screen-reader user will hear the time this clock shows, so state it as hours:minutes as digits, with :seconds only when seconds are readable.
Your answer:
1:15
